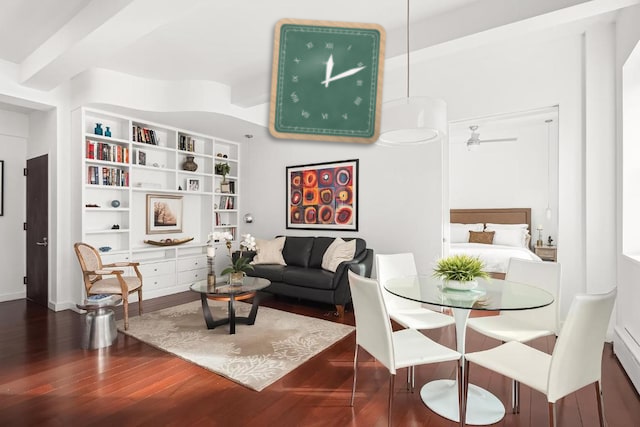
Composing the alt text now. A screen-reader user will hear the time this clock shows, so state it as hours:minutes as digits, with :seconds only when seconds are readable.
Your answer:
12:11
